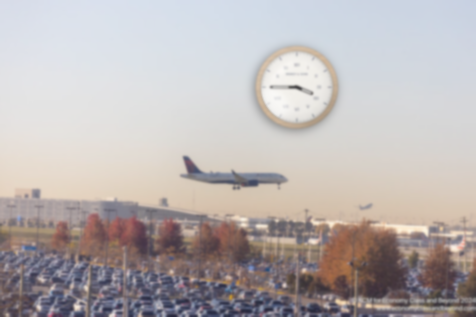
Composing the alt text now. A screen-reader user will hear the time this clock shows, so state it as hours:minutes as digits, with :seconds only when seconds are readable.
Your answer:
3:45
